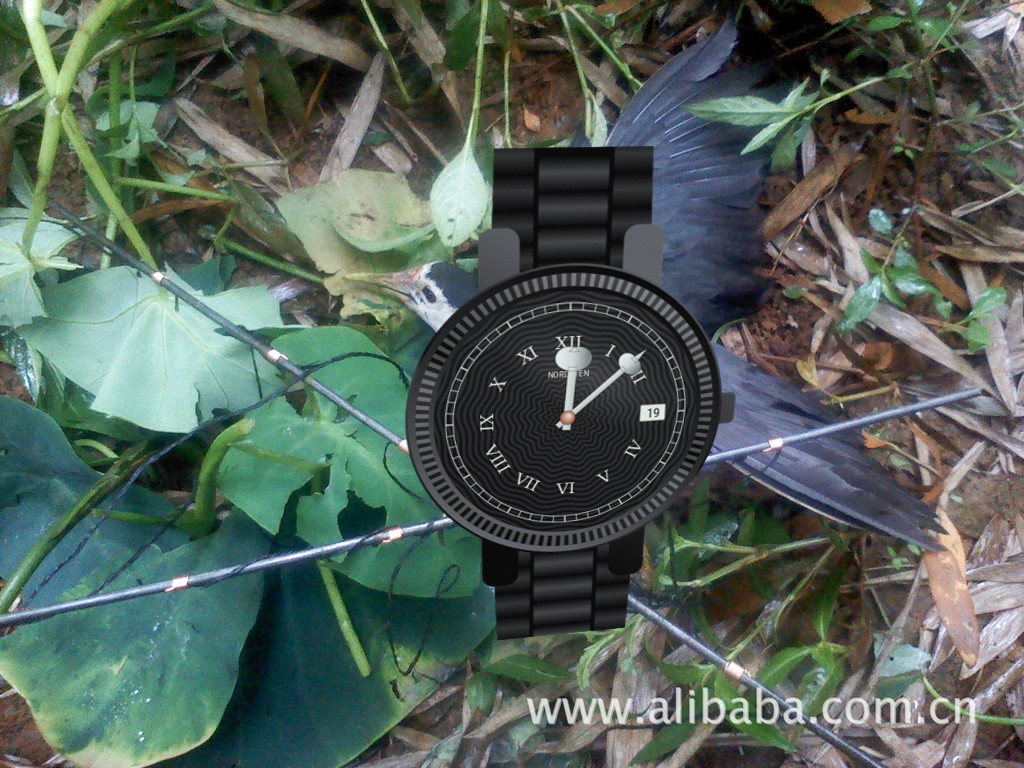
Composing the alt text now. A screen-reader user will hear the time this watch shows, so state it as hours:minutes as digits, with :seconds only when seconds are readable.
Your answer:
12:08
